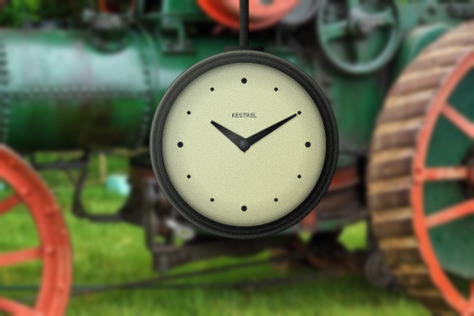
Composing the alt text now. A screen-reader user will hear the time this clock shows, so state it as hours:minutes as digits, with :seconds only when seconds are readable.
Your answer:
10:10
